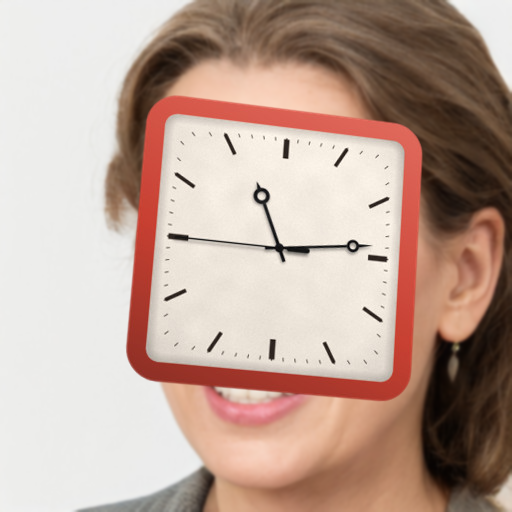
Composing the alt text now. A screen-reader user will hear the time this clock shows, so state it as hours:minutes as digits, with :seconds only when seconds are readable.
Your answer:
11:13:45
